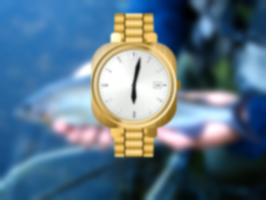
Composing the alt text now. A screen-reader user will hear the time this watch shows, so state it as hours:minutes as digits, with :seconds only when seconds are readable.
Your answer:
6:02
